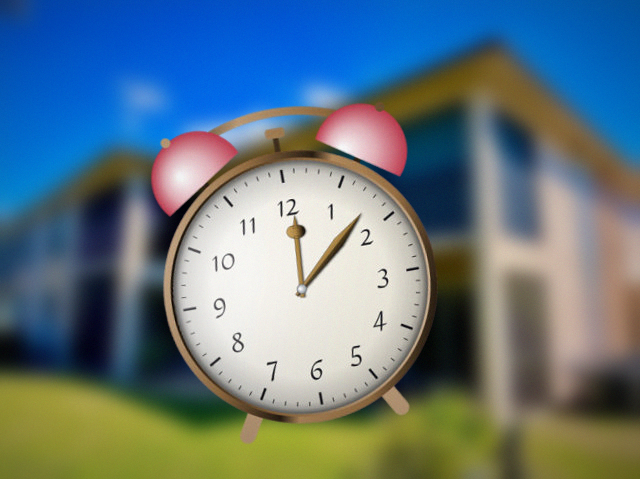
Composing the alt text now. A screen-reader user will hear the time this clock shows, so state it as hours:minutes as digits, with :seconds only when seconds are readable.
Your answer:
12:08
